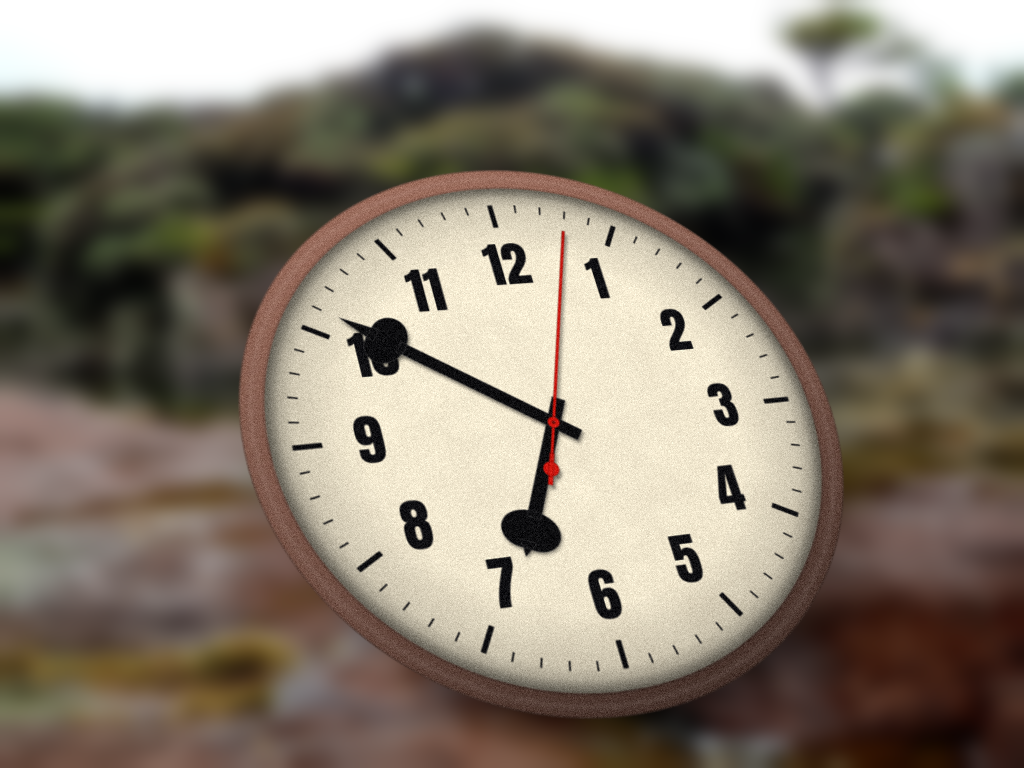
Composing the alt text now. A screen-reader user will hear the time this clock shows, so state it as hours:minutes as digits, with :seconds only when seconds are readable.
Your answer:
6:51:03
